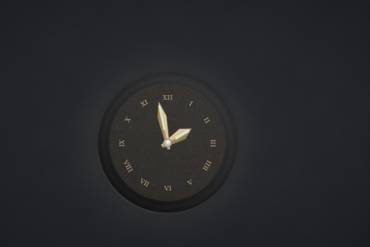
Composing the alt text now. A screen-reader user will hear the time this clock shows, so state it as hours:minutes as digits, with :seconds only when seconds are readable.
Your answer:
1:58
